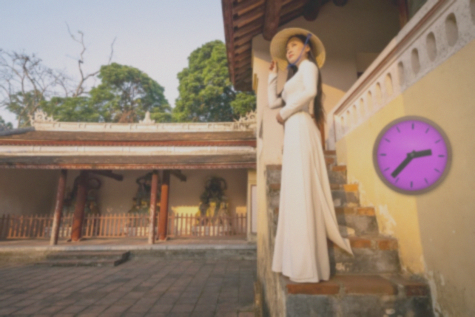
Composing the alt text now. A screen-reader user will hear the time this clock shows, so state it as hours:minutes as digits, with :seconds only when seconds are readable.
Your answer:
2:37
